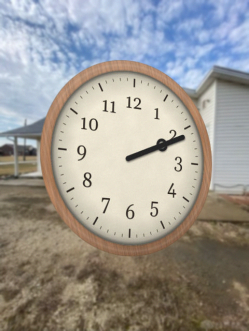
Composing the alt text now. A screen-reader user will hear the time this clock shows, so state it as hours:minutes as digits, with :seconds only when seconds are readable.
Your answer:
2:11
